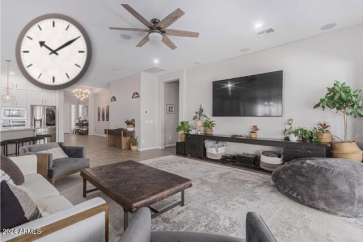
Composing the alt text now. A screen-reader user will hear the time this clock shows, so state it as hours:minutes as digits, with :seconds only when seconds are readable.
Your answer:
10:10
